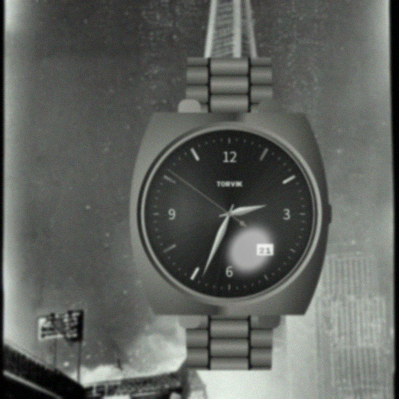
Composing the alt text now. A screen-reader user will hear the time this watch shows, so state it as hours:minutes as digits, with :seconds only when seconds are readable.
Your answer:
2:33:51
